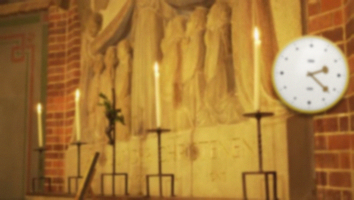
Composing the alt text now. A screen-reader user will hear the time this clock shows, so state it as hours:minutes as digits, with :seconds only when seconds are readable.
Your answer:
2:22
